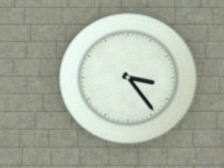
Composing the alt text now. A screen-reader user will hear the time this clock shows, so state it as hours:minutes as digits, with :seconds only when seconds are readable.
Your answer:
3:24
